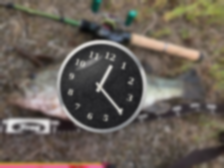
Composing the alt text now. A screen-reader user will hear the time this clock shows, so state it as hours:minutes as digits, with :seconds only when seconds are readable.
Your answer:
12:20
